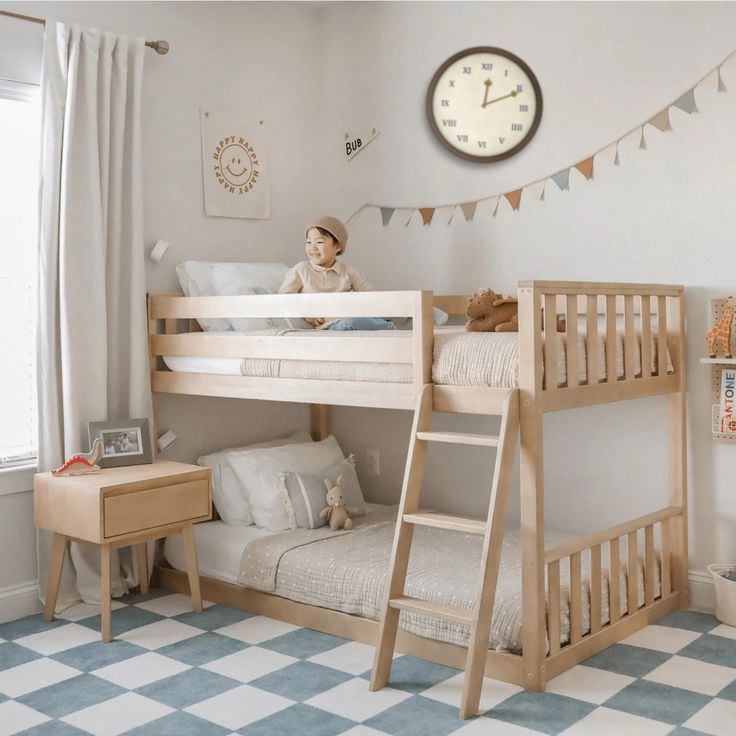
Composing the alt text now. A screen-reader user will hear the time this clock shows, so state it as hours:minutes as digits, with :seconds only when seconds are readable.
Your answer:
12:11
